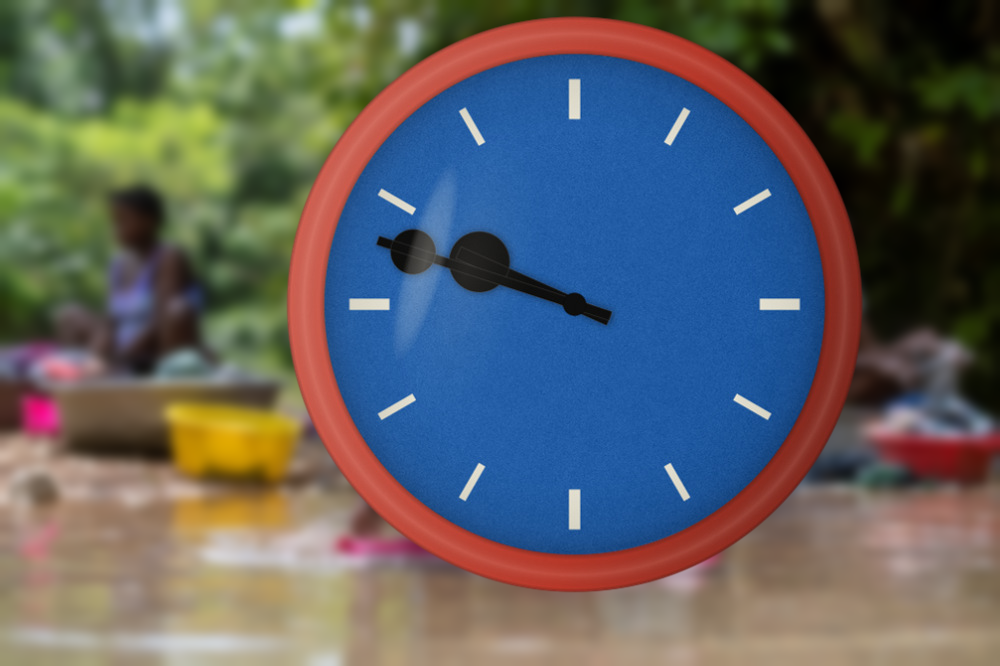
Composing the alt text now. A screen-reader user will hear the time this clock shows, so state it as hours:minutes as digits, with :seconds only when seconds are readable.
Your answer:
9:48
